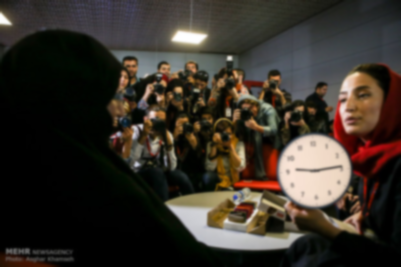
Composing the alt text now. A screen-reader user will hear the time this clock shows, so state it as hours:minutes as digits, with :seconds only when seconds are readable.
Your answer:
9:14
